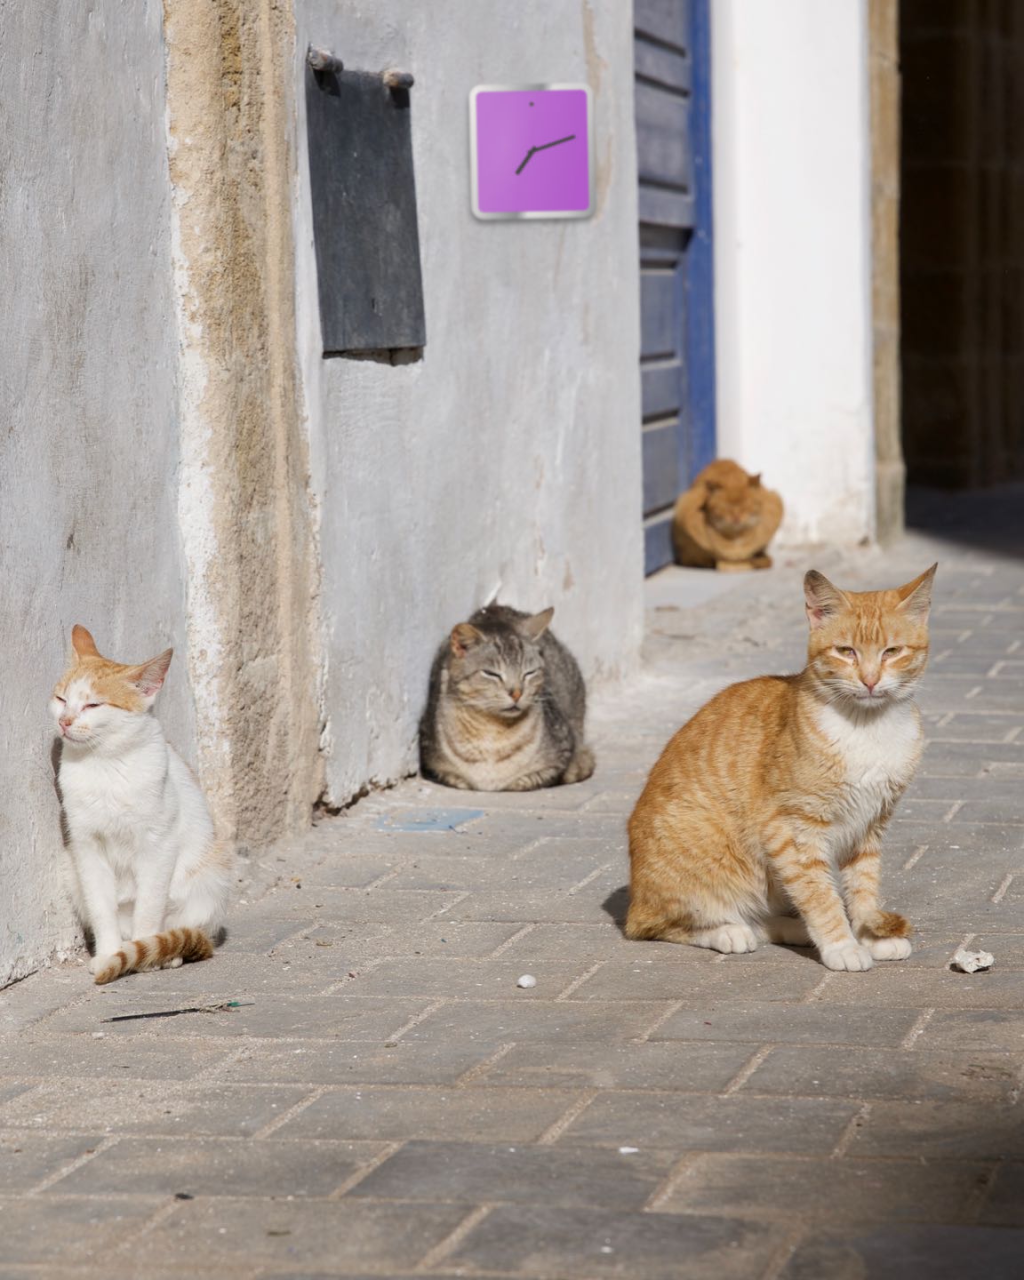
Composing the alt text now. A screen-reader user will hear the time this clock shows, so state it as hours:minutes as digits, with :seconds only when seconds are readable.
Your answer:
7:12
